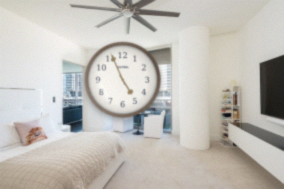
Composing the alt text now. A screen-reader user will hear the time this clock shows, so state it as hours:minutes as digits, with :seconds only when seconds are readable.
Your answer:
4:56
